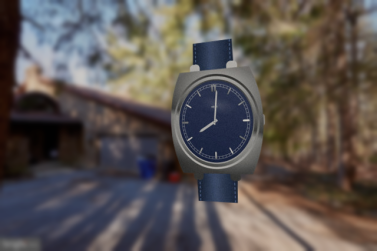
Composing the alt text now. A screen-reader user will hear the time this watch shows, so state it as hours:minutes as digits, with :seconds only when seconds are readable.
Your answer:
8:01
